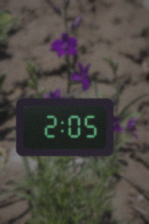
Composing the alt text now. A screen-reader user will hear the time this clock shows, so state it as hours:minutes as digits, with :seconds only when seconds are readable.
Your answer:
2:05
